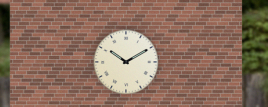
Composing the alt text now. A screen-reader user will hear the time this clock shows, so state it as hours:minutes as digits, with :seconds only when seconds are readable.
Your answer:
10:10
